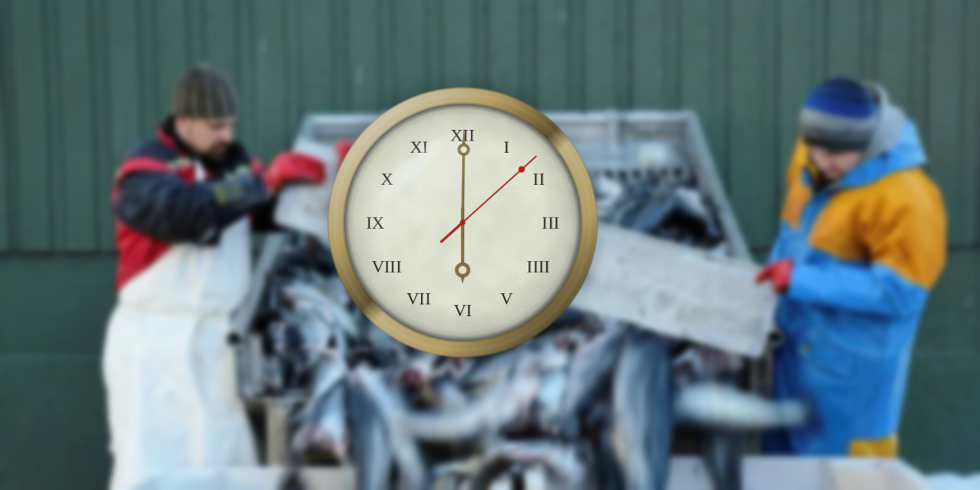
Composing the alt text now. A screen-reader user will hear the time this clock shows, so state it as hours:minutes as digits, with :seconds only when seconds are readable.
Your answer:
6:00:08
